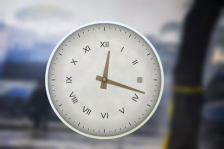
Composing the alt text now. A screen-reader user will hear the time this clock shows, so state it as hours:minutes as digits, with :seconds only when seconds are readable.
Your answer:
12:18
